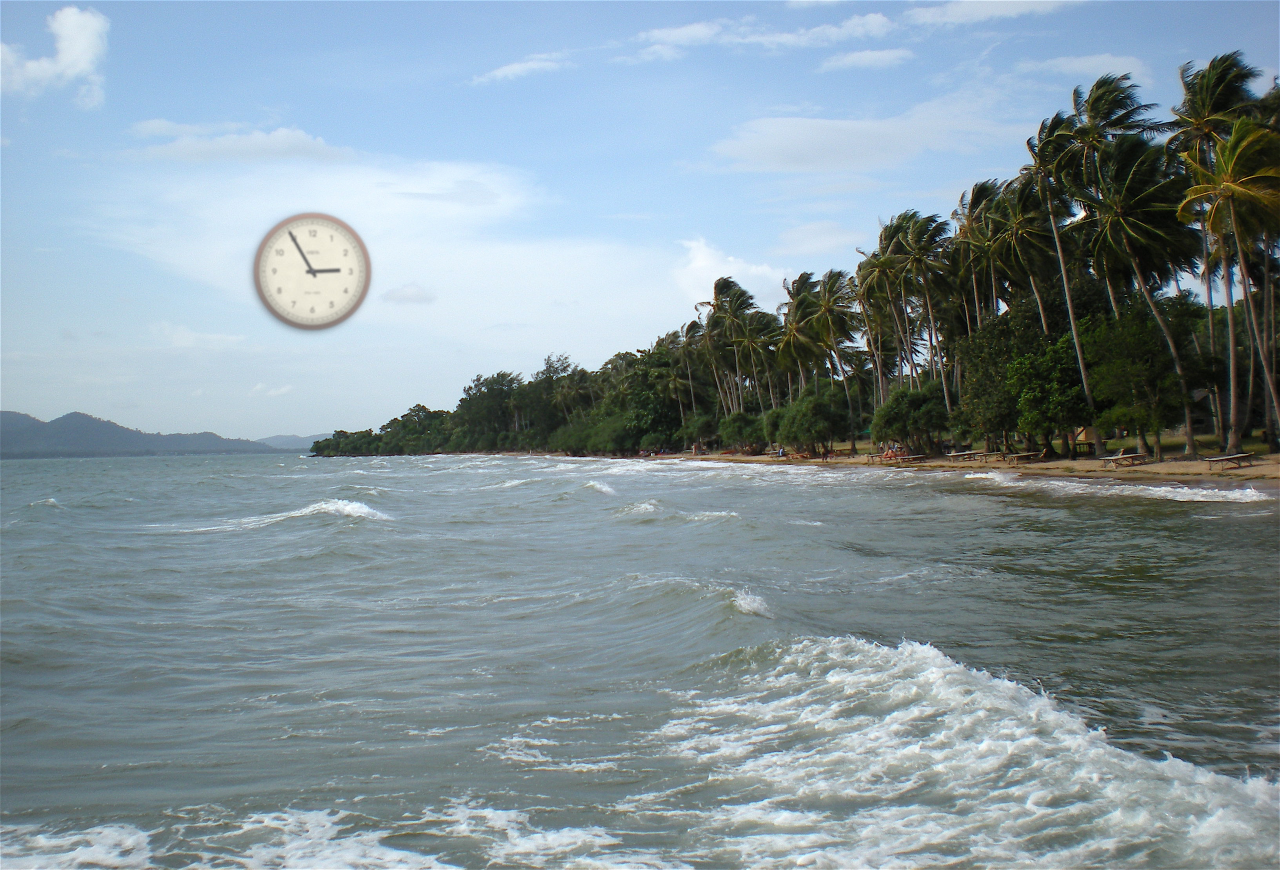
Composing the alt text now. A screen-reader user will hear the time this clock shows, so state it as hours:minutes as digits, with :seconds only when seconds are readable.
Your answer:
2:55
